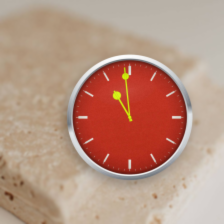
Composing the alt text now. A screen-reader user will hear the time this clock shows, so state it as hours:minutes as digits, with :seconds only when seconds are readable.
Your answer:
10:59
